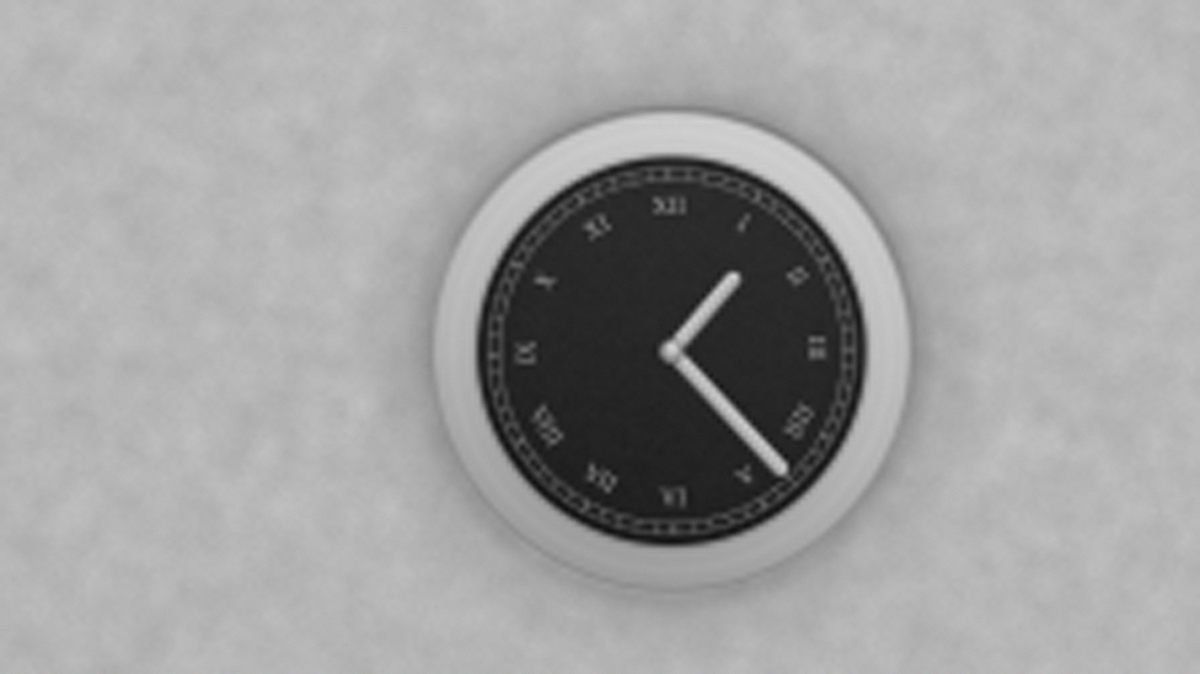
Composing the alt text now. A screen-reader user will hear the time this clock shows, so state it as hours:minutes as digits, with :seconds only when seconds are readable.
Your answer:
1:23
